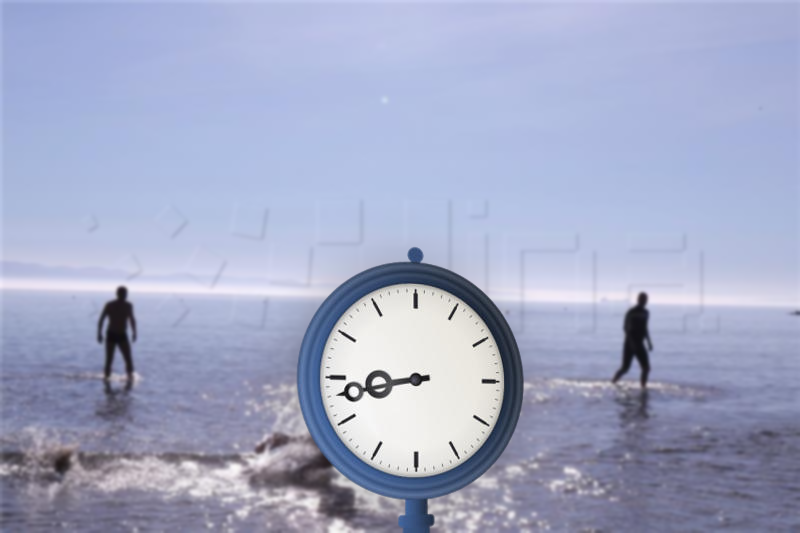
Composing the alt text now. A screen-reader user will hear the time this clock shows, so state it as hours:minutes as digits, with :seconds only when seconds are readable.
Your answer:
8:43
